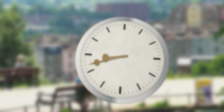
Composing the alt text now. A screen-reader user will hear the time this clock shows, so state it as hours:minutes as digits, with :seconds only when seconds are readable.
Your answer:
8:42
